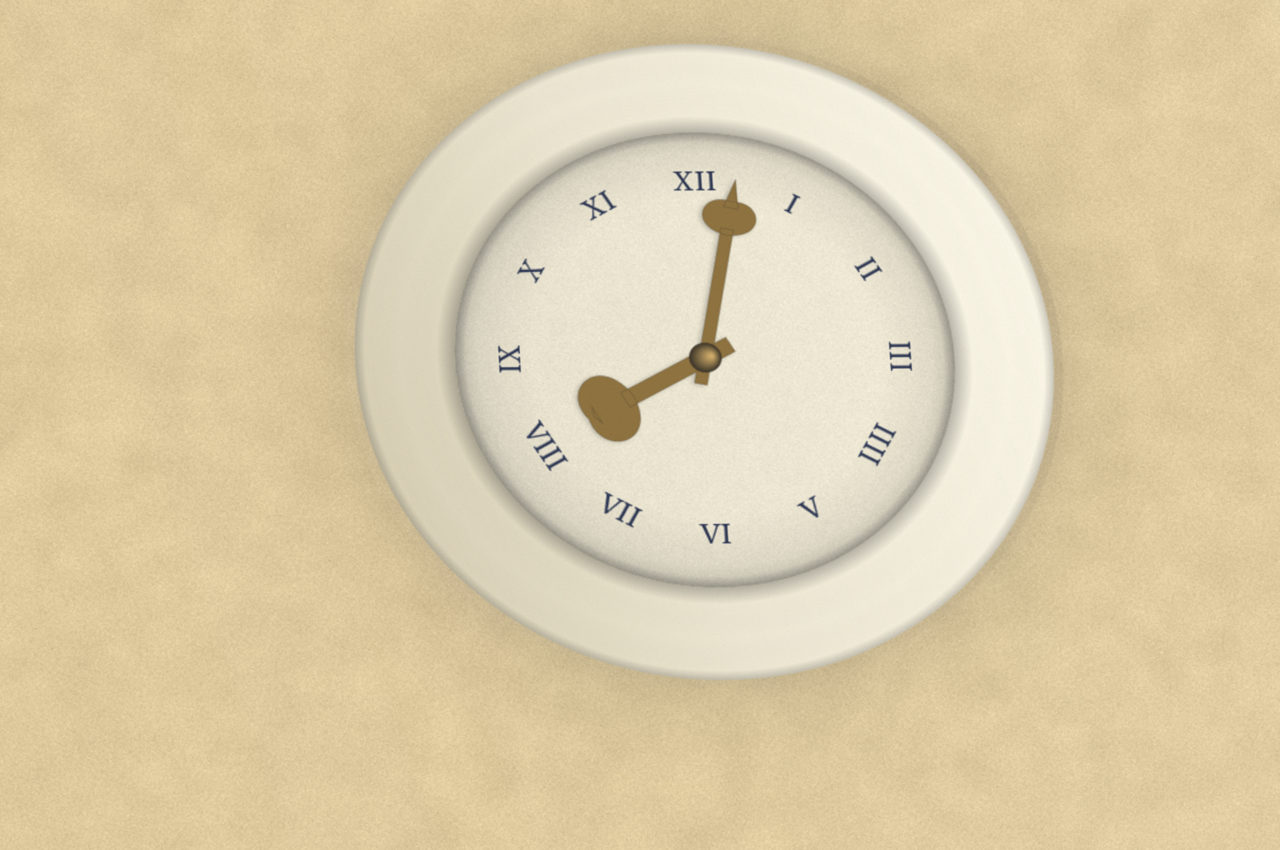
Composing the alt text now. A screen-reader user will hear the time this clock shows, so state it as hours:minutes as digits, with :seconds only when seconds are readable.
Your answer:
8:02
